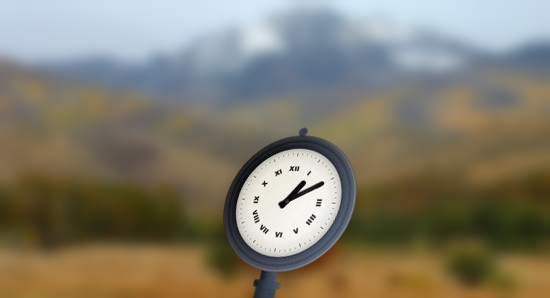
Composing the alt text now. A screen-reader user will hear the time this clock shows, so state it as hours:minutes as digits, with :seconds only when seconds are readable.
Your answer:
1:10
